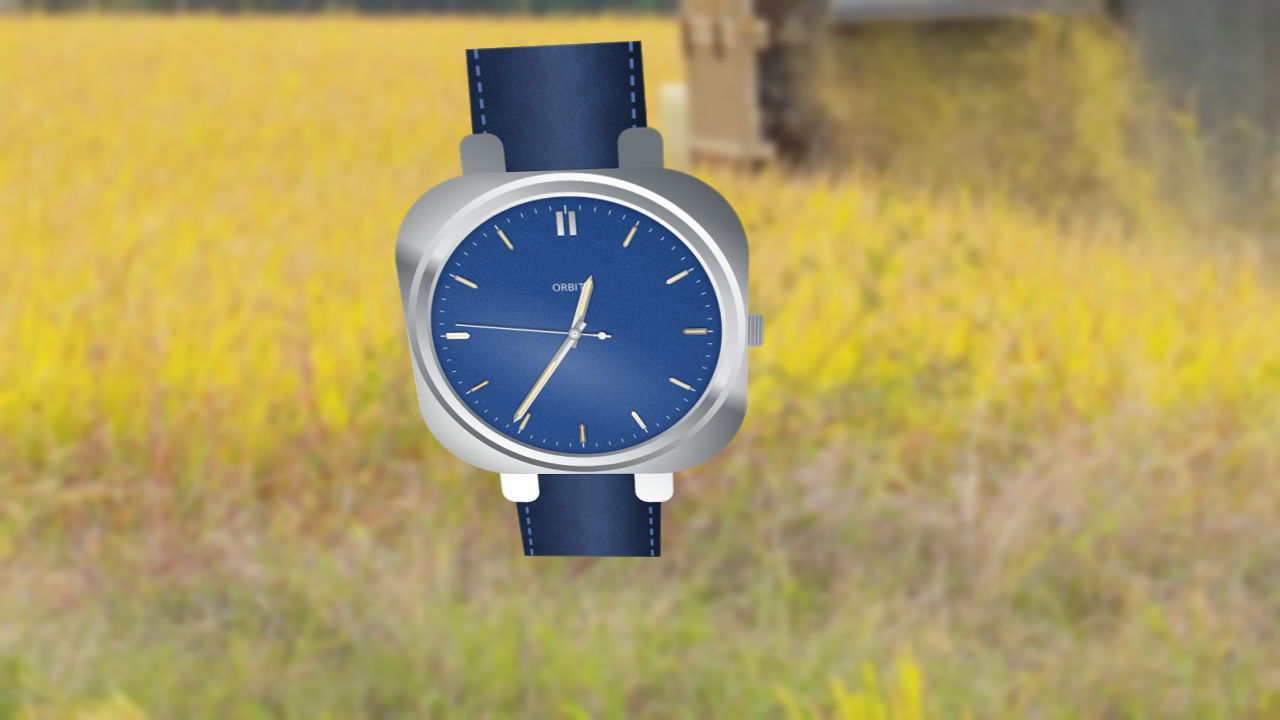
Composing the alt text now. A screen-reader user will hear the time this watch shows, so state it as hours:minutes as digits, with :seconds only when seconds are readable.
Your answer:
12:35:46
